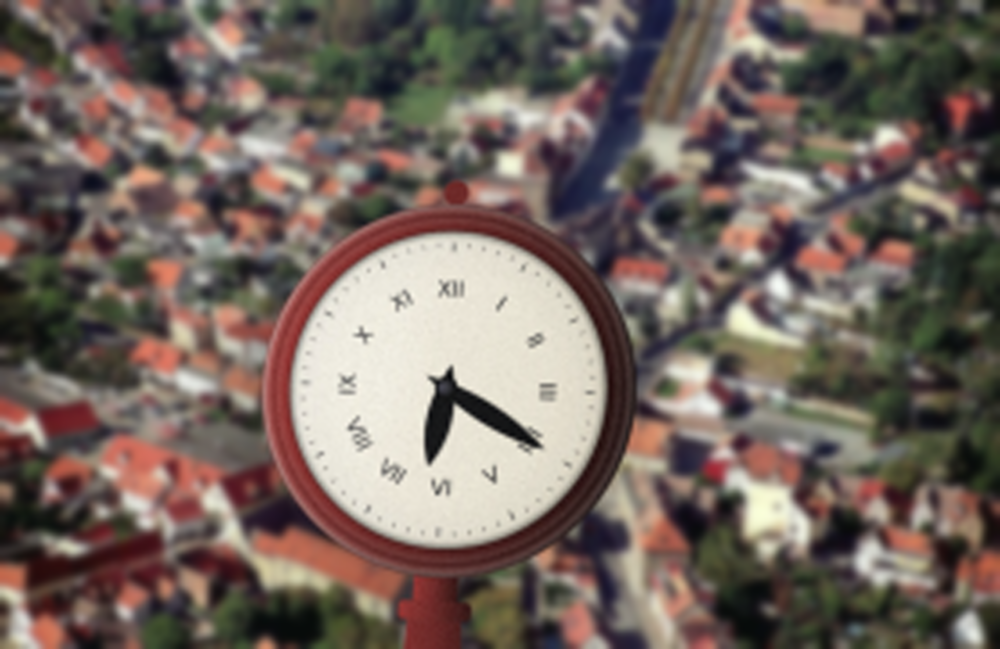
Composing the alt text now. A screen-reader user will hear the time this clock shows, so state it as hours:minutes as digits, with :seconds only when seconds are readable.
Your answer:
6:20
